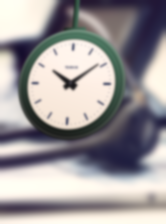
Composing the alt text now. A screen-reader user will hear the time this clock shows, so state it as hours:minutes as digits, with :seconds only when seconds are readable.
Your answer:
10:09
